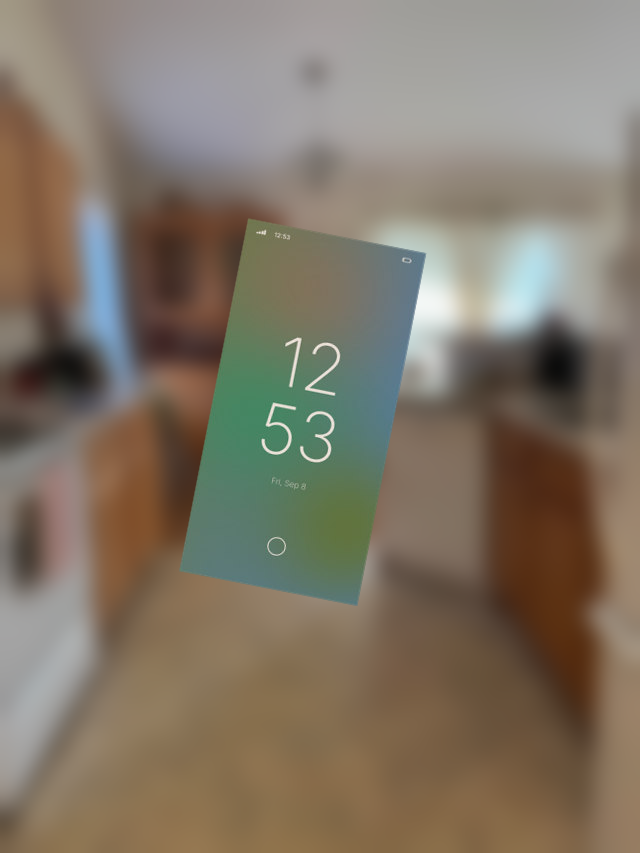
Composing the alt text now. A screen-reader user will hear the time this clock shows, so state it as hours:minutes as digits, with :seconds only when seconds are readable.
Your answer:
12:53
